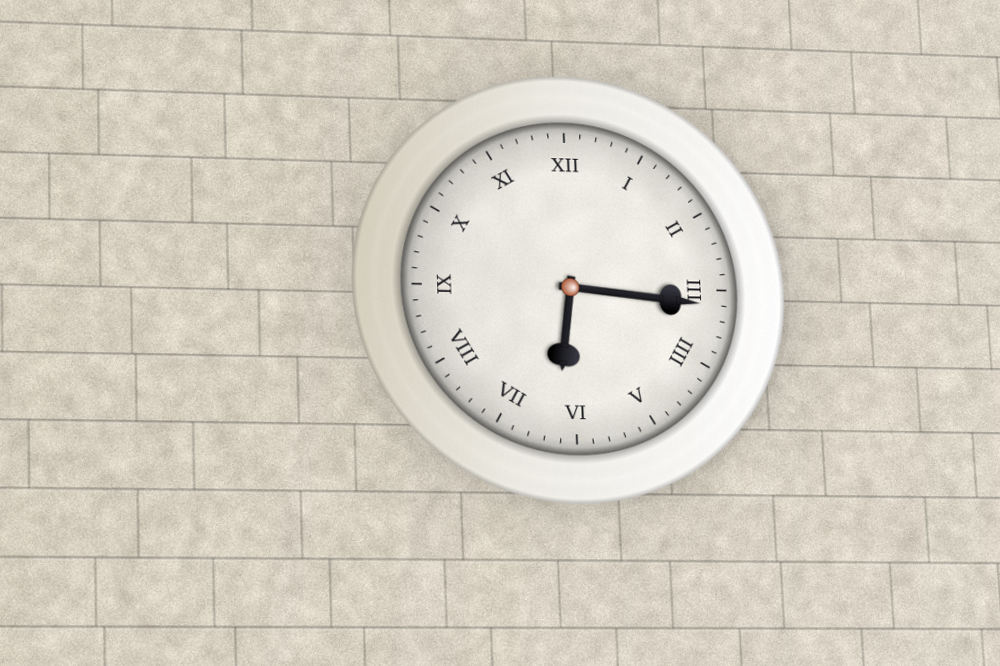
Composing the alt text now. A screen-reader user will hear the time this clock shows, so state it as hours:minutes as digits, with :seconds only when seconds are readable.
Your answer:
6:16
